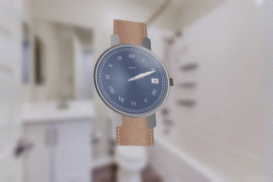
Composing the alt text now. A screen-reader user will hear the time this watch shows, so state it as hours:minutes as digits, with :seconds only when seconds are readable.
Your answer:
2:11
